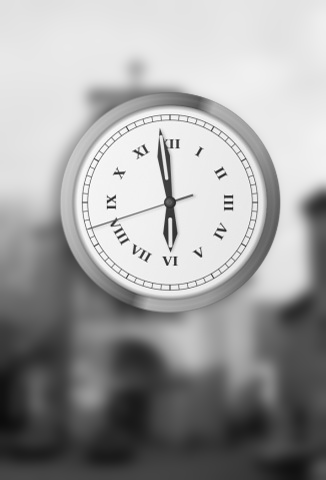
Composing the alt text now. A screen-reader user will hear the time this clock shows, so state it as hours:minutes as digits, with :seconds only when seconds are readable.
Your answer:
5:58:42
